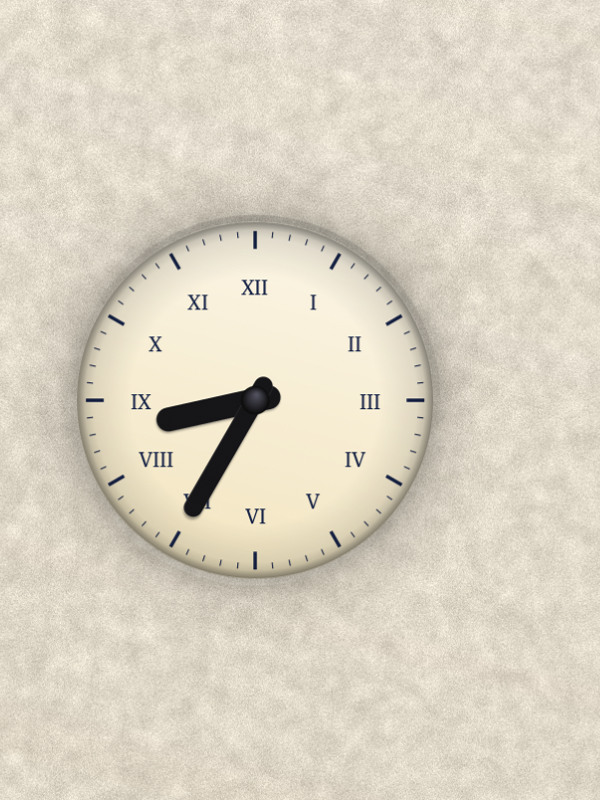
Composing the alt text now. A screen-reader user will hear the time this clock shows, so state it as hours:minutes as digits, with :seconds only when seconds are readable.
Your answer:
8:35
